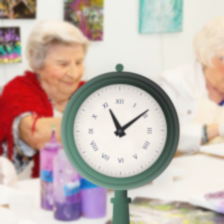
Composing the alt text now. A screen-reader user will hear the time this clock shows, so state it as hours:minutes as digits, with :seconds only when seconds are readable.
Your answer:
11:09
